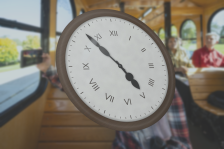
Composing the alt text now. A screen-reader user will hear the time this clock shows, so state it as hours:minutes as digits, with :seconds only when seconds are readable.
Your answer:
4:53
